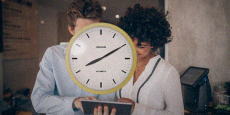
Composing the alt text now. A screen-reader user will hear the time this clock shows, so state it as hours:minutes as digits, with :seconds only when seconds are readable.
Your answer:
8:10
